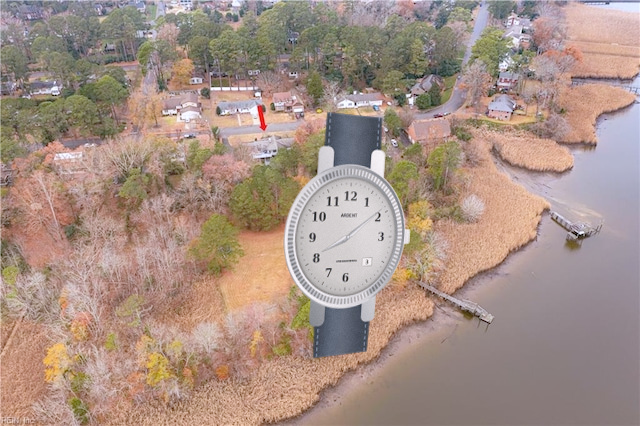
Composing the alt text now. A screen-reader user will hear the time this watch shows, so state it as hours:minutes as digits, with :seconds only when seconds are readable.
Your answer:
8:09
